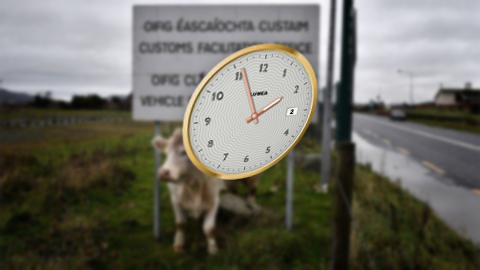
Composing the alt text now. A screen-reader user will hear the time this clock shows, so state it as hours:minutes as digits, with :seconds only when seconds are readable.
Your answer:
1:56
